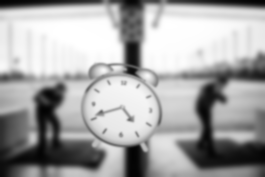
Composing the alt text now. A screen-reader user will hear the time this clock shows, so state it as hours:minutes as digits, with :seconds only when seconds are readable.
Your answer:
4:41
